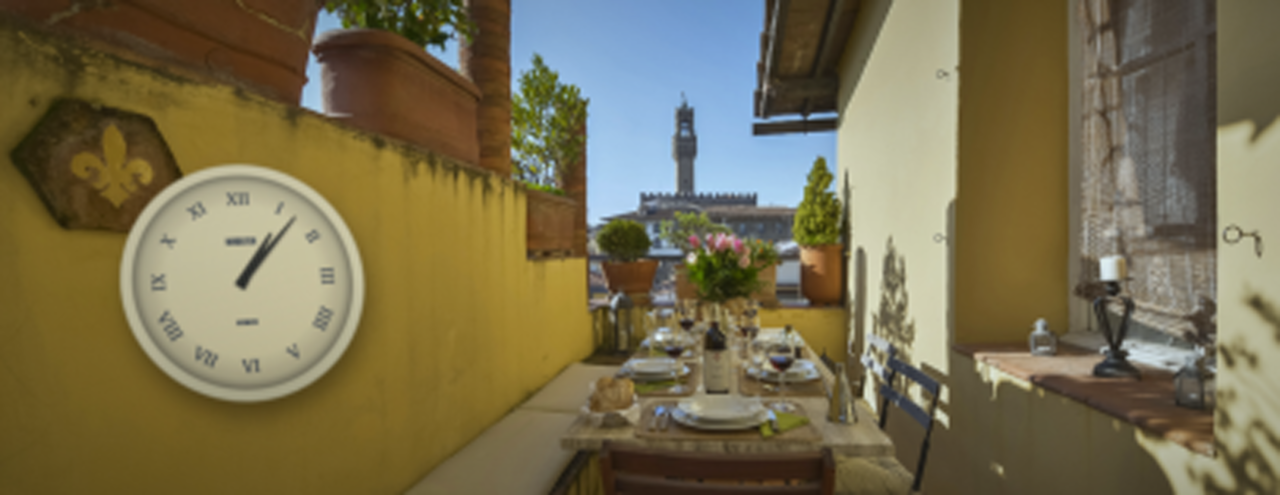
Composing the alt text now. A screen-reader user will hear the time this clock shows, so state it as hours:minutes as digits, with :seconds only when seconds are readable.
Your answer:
1:07
